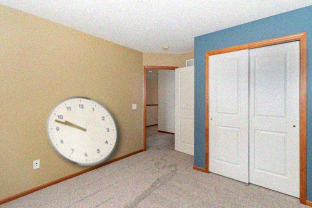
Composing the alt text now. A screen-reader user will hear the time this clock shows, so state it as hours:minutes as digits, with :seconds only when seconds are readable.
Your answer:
9:48
